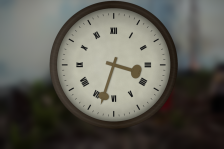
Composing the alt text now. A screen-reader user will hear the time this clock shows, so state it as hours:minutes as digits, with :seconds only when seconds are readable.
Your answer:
3:33
